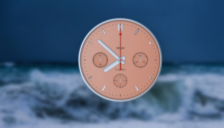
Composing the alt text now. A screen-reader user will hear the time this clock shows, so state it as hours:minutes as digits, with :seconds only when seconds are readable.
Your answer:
7:52
